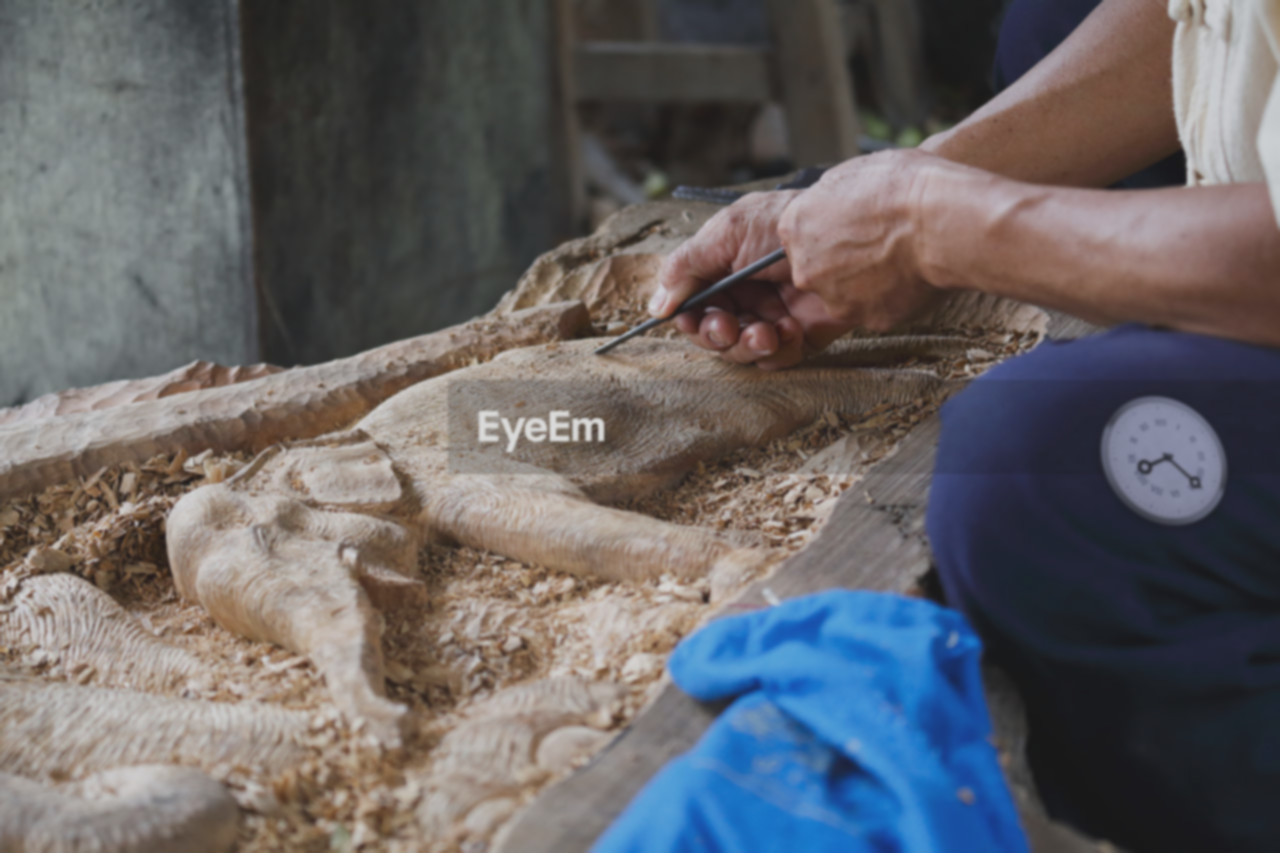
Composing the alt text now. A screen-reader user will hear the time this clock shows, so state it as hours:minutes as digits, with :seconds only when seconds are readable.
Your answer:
8:23
